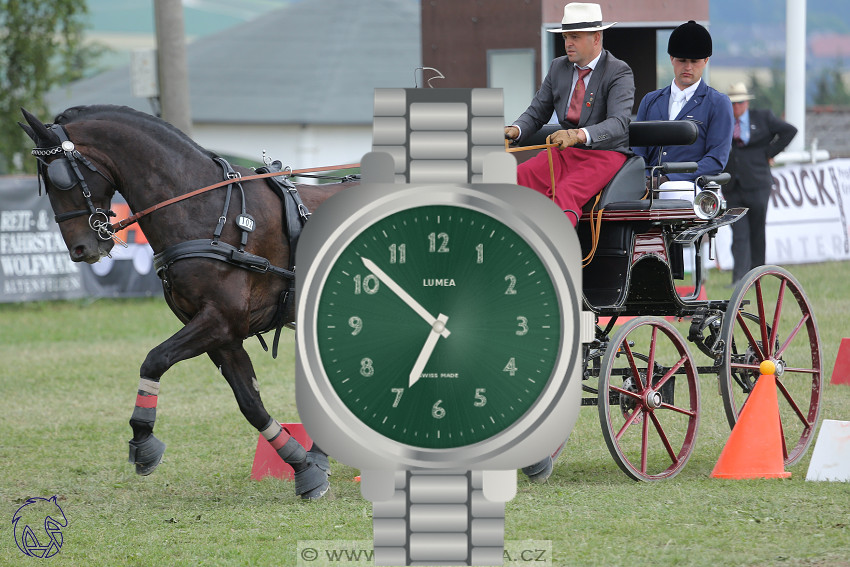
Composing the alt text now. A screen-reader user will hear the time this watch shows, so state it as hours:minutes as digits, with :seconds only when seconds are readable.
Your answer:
6:52
